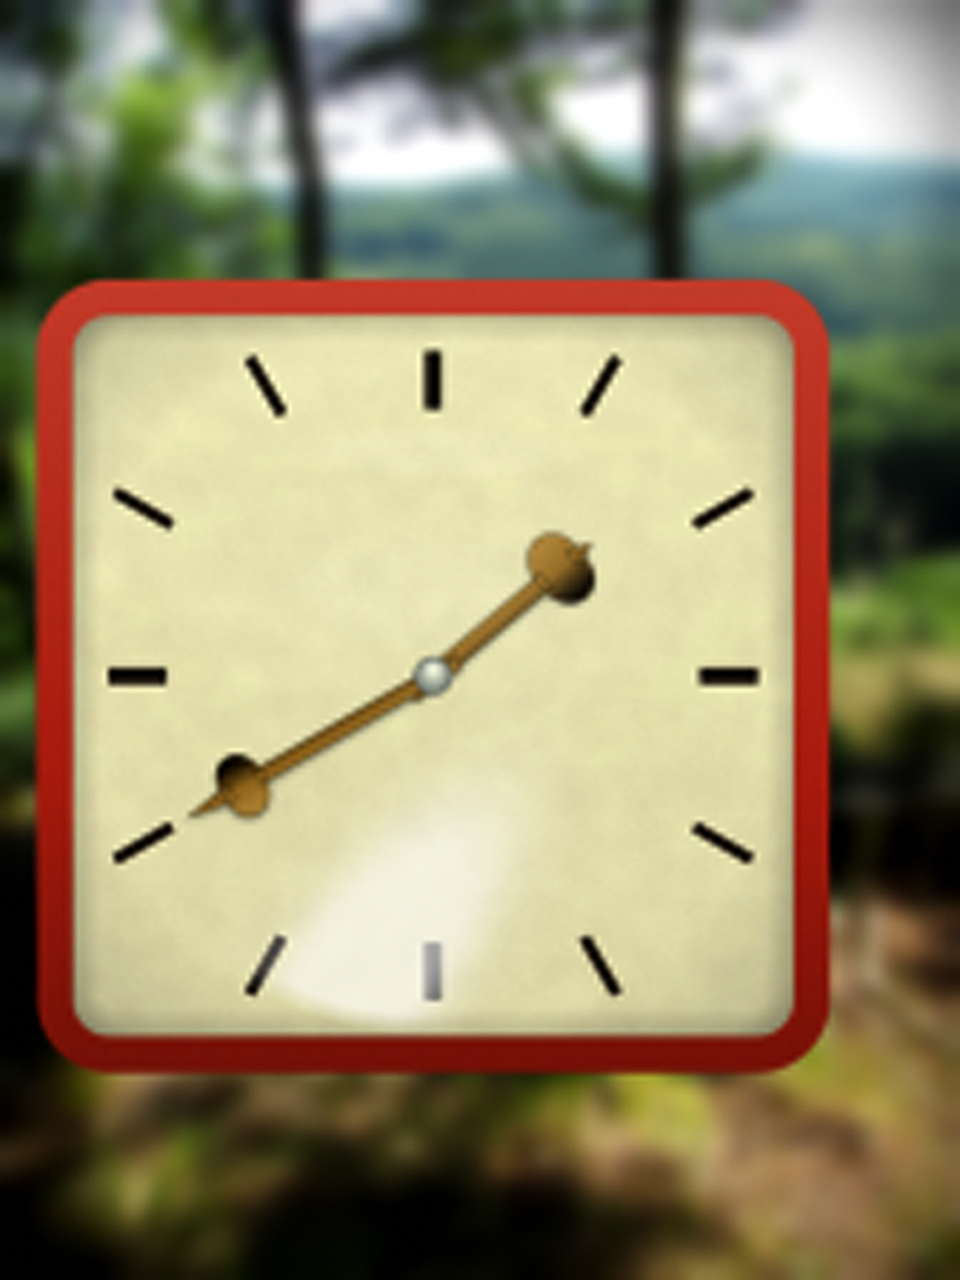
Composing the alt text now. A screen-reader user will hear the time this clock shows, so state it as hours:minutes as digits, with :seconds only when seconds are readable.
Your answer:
1:40
